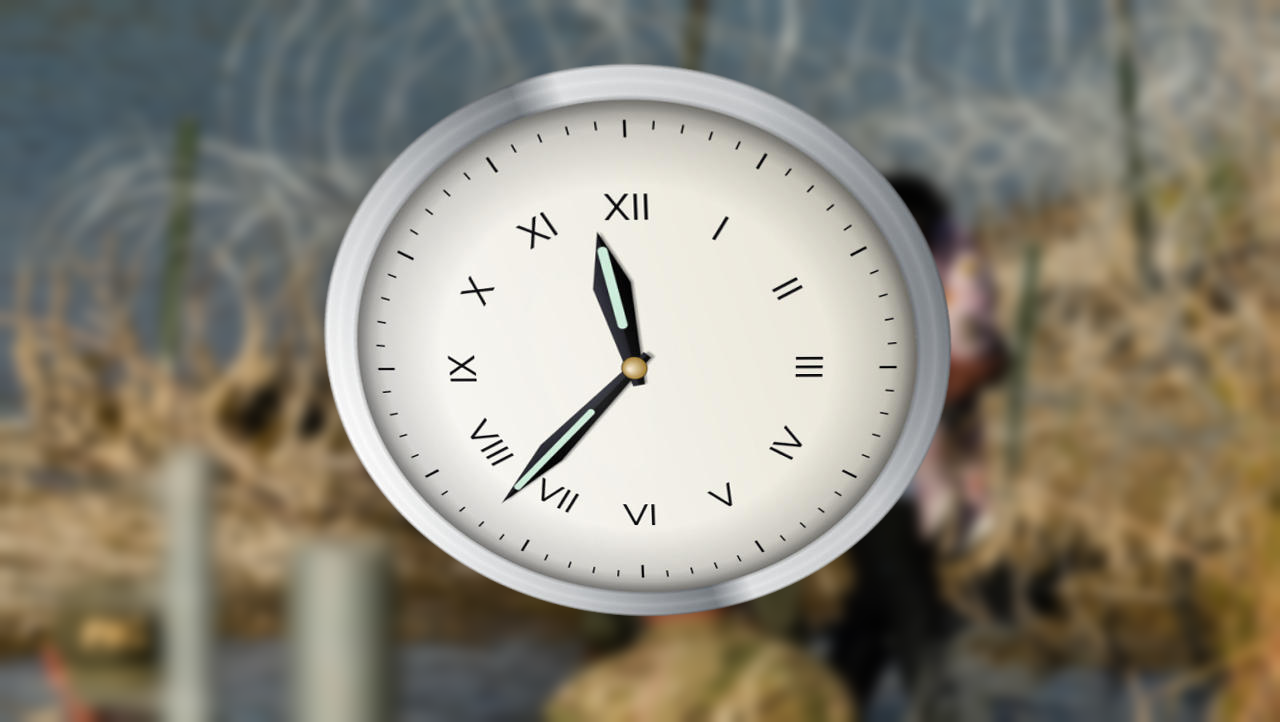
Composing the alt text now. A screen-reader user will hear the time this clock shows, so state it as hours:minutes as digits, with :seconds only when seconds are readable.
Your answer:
11:37
